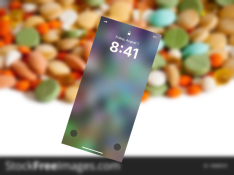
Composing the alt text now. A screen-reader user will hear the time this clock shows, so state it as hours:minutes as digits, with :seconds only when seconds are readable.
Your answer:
8:41
